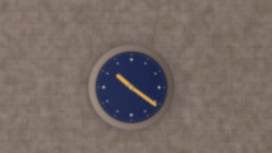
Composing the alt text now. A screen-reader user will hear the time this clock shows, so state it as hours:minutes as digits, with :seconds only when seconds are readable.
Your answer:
10:21
